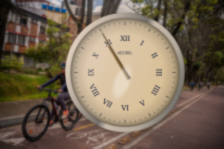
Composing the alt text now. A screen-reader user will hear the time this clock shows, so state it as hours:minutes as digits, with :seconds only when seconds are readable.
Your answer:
10:55
